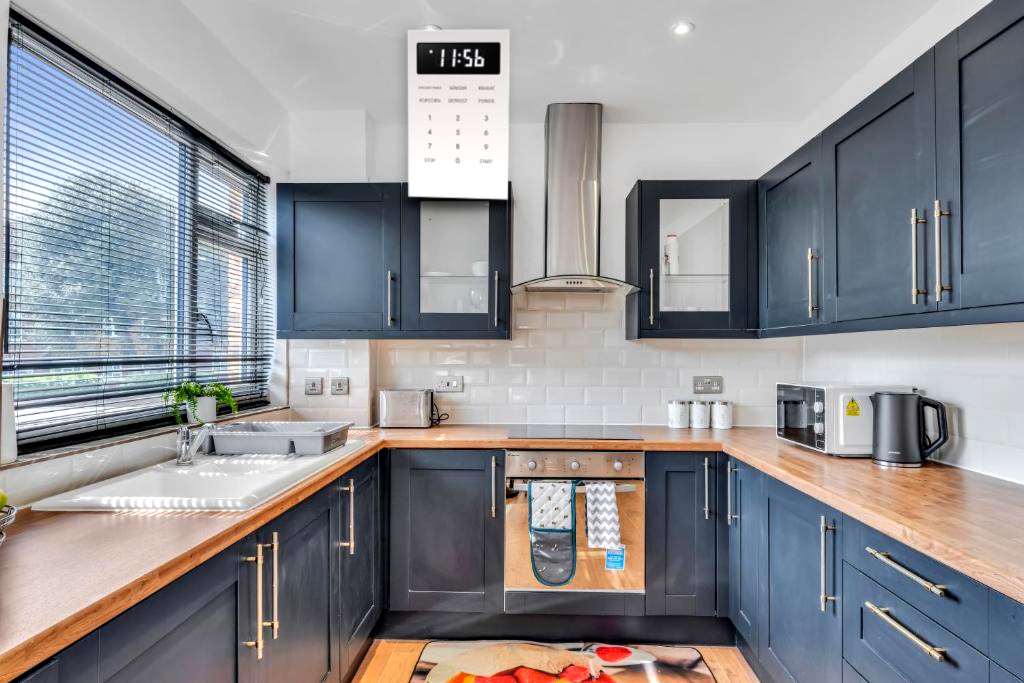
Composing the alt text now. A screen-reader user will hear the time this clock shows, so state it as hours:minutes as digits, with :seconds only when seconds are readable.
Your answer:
11:56
